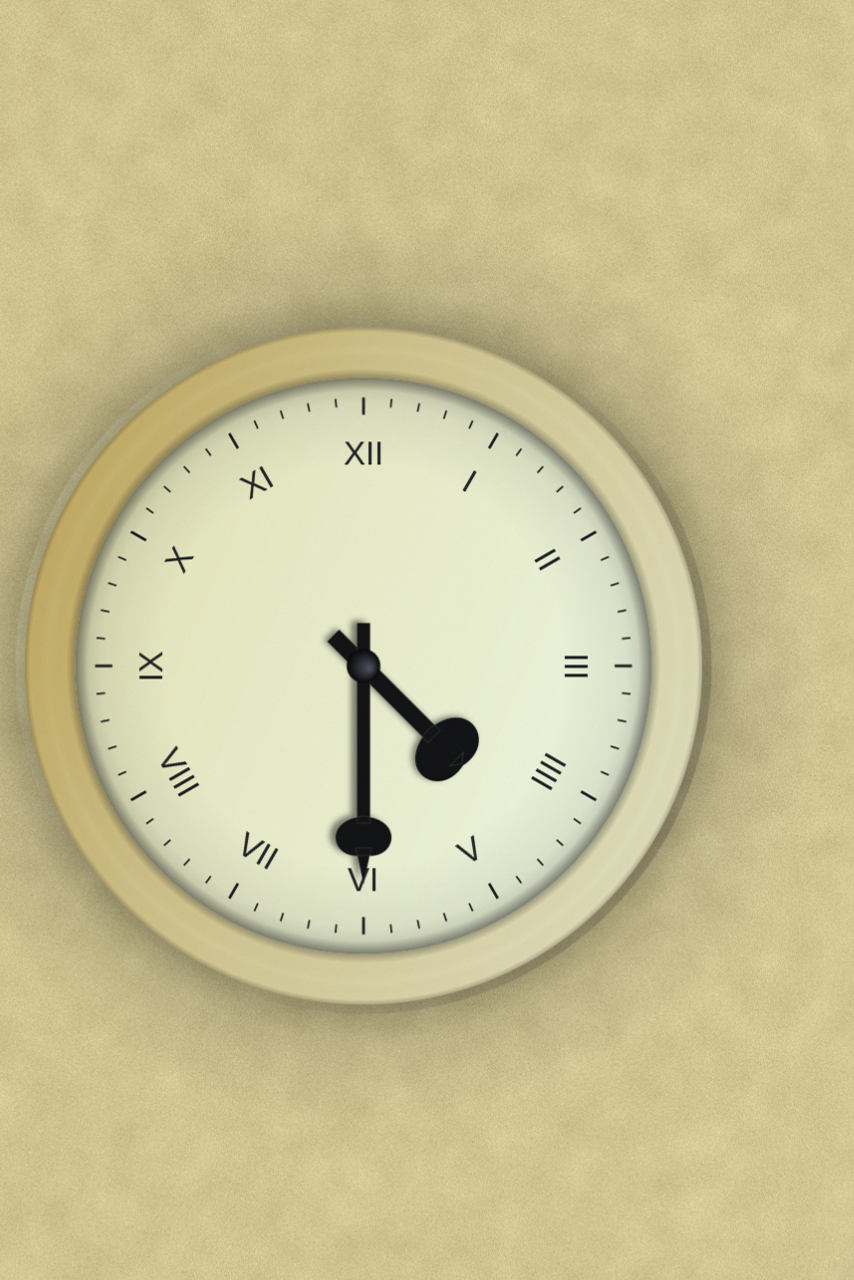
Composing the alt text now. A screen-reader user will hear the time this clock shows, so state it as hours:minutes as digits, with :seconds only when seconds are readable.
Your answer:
4:30
